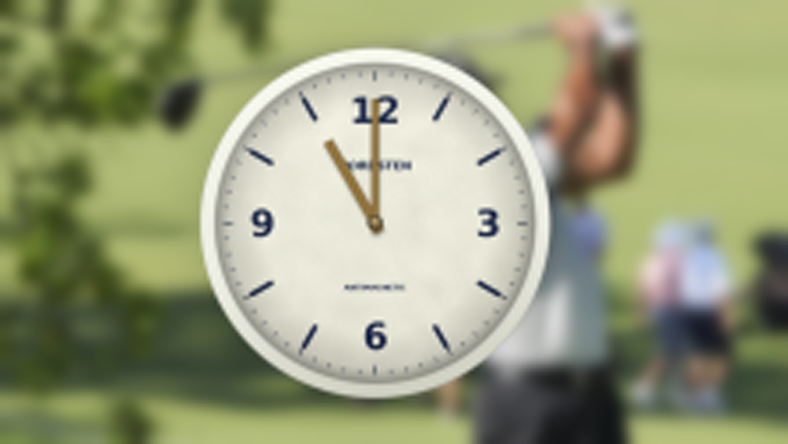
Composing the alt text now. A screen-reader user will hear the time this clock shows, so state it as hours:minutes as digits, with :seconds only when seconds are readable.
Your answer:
11:00
